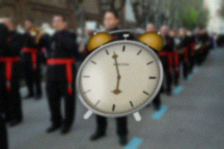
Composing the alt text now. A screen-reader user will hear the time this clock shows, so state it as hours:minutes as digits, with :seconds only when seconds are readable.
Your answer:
5:57
